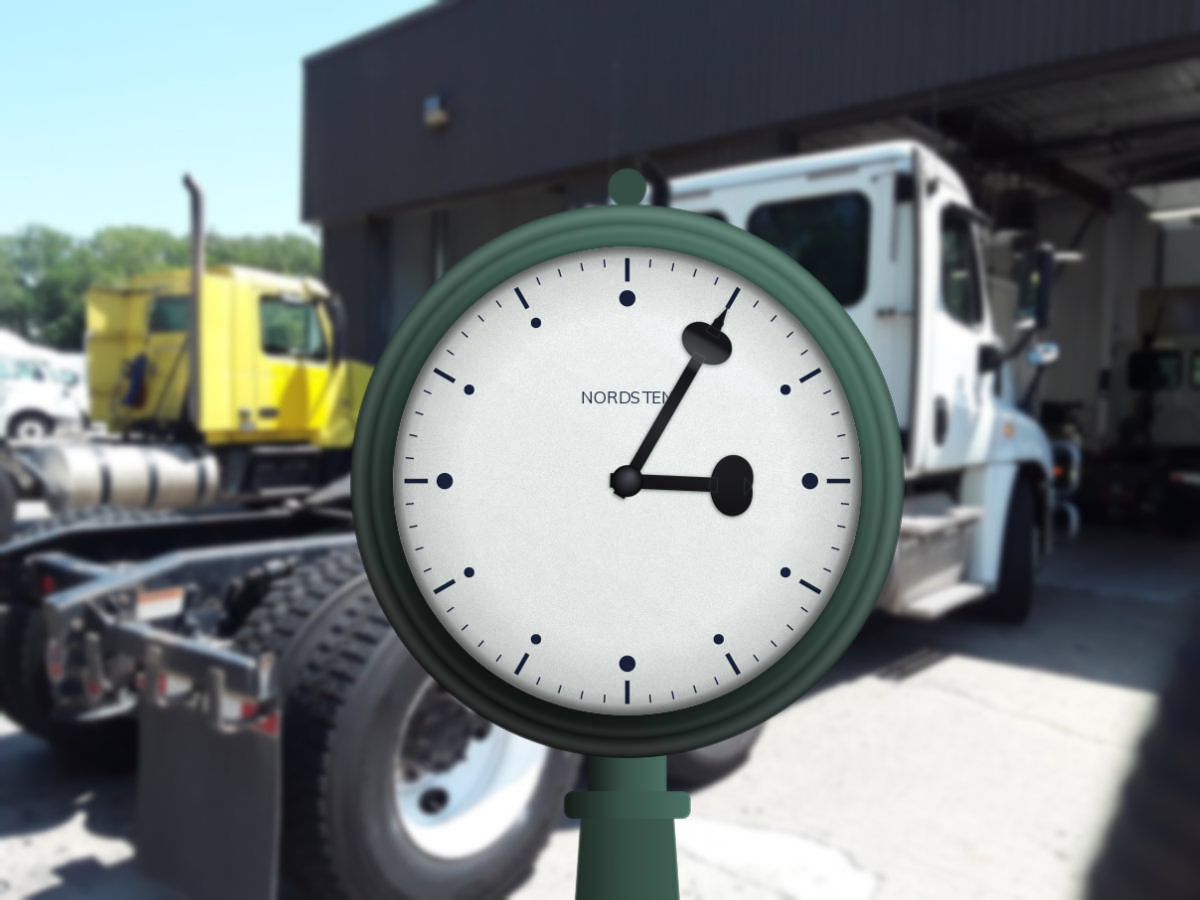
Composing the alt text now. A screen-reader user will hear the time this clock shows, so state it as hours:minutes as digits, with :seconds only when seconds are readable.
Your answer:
3:05
